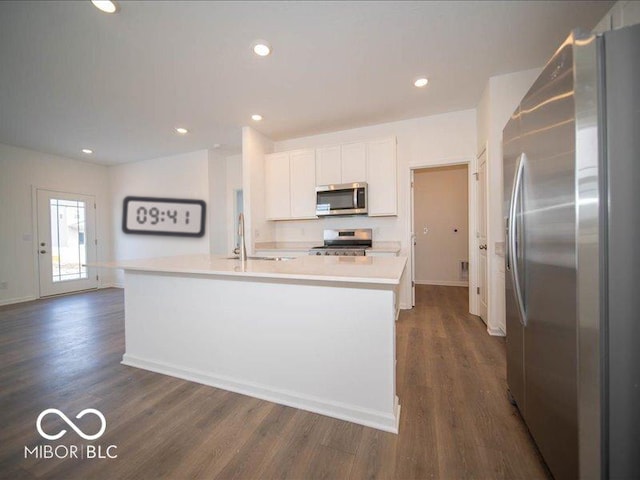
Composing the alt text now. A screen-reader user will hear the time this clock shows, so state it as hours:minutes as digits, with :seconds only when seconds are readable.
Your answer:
9:41
